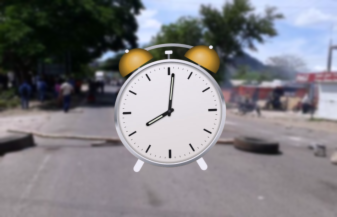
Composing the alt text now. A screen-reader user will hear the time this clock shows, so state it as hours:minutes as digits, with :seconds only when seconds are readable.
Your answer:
8:01
